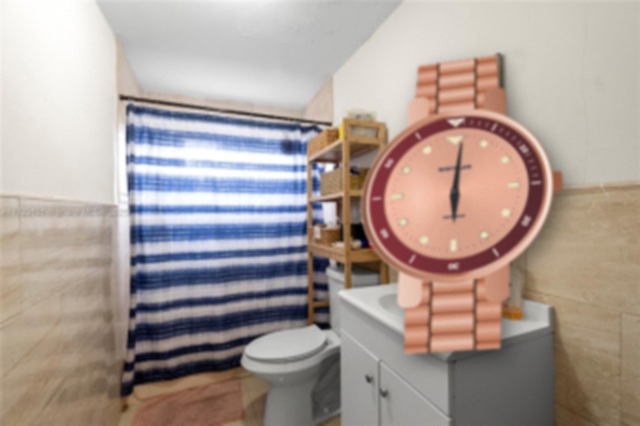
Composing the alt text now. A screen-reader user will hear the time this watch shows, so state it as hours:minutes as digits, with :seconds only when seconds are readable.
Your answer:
6:01
